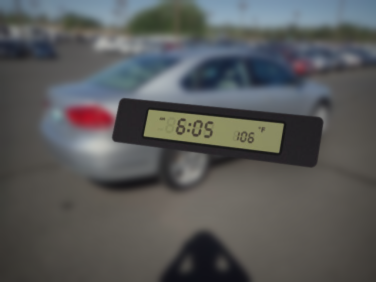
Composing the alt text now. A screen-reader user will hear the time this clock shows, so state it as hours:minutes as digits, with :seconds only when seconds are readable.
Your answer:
6:05
